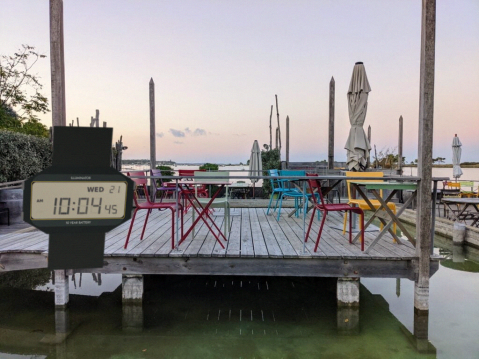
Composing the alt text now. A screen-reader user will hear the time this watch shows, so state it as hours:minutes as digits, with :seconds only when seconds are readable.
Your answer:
10:04:45
